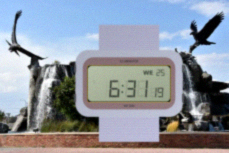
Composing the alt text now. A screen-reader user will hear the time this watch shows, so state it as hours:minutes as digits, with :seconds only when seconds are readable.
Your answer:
6:31:19
